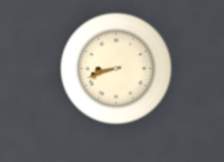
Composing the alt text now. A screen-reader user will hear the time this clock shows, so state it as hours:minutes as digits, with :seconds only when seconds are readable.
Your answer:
8:42
